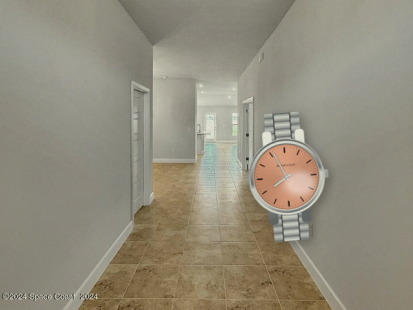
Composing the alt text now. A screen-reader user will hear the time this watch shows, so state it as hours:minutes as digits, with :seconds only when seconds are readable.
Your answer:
7:56
